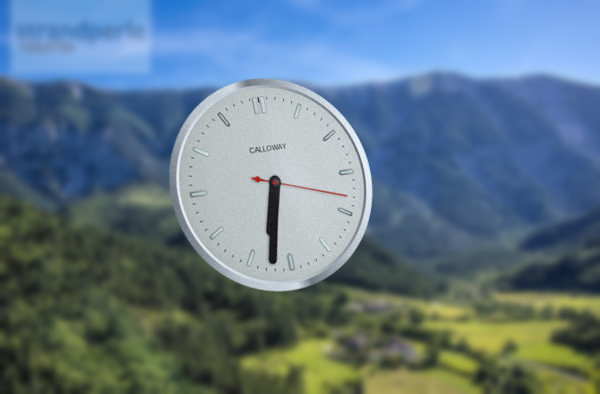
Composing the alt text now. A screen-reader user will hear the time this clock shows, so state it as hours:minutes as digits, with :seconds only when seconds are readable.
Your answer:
6:32:18
